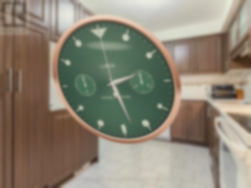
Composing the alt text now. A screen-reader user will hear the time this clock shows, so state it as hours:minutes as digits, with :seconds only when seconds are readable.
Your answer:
2:28
